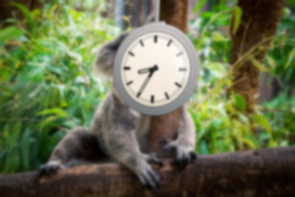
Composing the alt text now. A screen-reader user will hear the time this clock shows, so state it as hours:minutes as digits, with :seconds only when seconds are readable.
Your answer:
8:35
